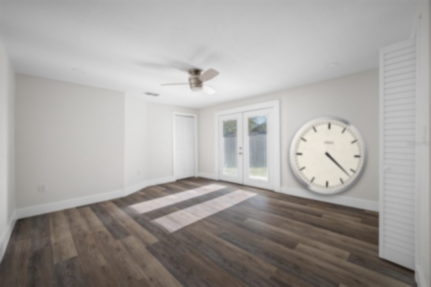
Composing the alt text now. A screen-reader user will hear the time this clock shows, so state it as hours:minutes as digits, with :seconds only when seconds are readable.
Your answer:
4:22
